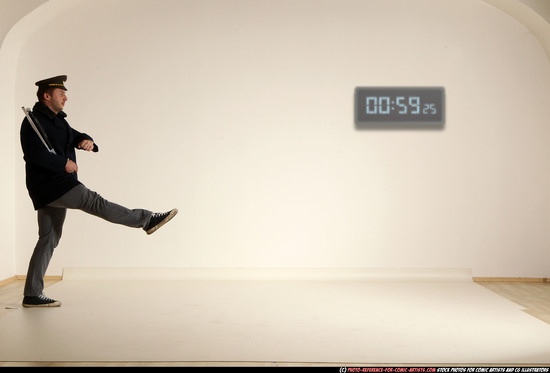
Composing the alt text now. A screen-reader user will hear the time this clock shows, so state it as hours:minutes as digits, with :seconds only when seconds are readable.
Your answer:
0:59
